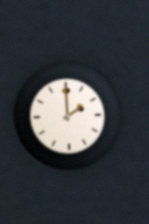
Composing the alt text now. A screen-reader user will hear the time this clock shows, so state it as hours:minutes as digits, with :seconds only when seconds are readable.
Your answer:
2:00
